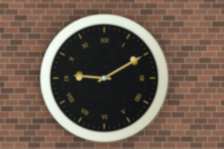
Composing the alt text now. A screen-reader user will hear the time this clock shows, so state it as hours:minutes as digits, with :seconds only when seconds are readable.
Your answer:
9:10
